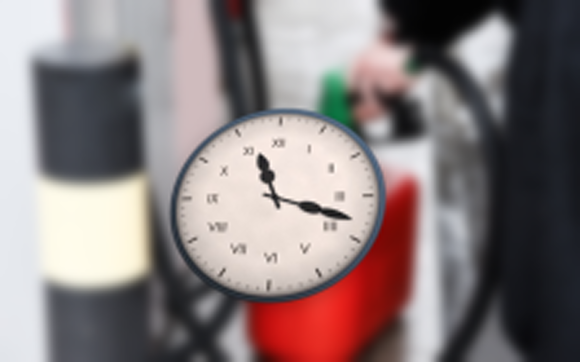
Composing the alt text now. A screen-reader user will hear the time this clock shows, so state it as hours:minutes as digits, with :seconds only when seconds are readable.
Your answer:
11:18
